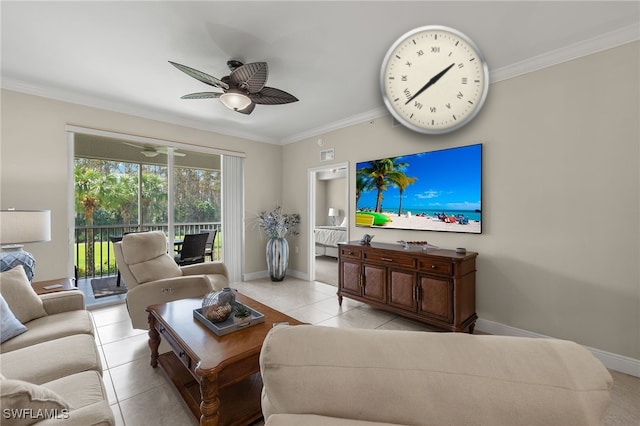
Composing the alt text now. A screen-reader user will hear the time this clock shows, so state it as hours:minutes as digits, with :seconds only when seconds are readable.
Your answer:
1:38
